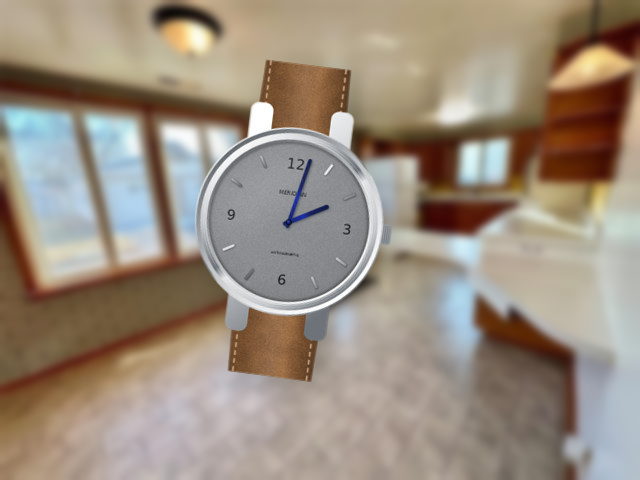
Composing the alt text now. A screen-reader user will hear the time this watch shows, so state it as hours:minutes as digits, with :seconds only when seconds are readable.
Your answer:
2:02
